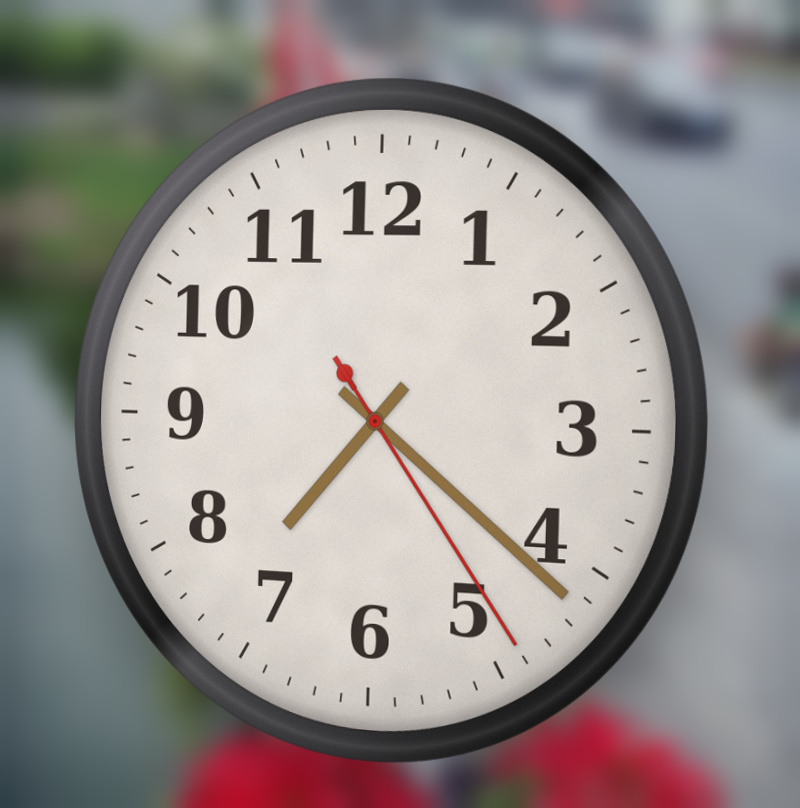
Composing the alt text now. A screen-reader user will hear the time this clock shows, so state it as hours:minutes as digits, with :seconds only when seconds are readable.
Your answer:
7:21:24
